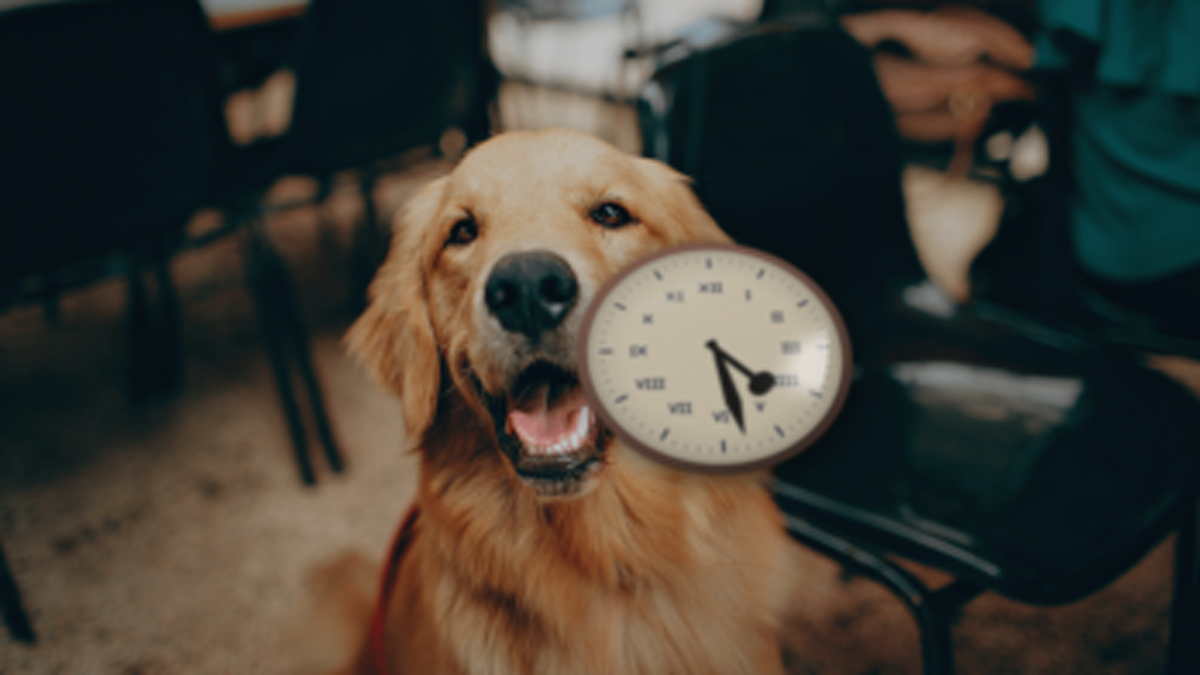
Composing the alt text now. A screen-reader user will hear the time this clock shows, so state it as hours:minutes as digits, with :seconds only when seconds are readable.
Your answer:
4:28
